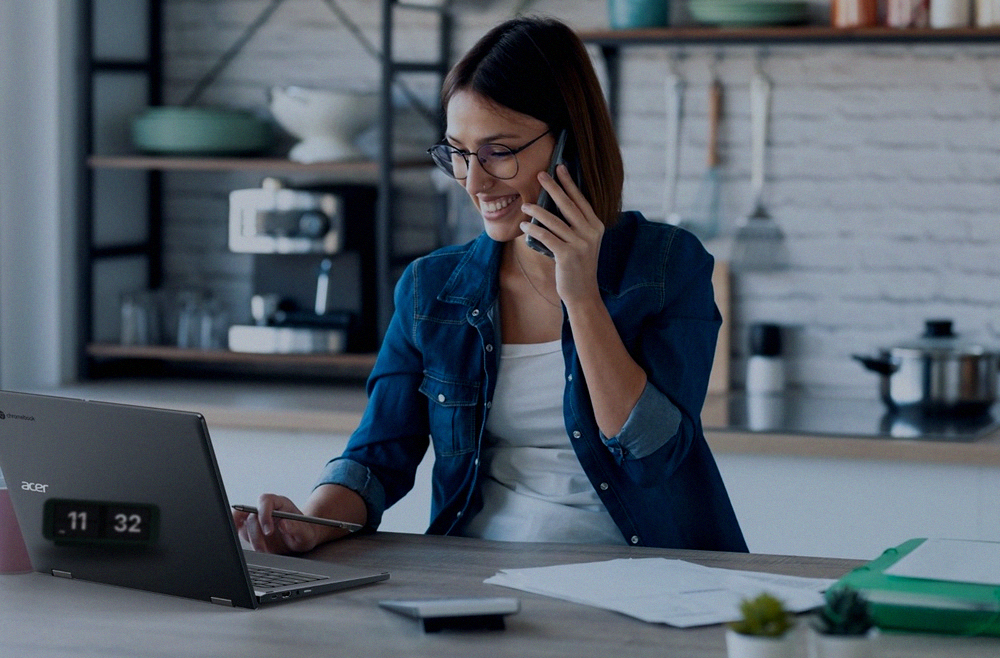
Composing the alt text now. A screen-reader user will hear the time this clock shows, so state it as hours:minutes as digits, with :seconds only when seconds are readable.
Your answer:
11:32
